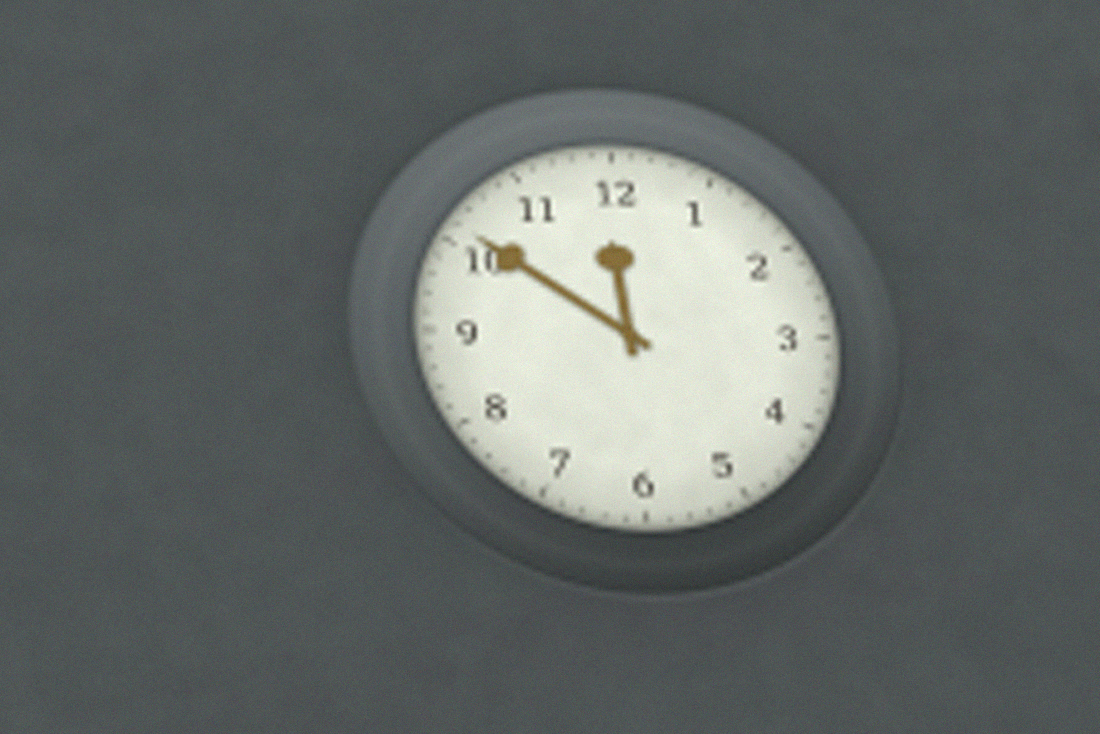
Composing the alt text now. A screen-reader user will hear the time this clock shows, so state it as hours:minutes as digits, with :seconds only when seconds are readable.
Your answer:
11:51
